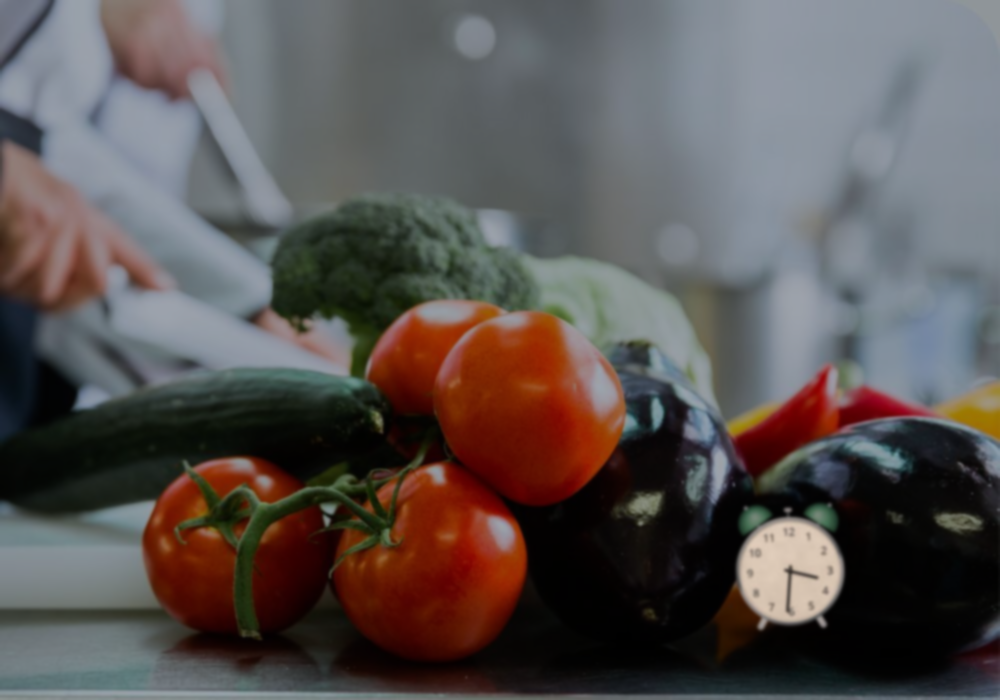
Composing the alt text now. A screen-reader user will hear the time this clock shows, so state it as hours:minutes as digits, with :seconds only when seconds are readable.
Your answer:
3:31
